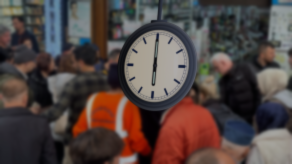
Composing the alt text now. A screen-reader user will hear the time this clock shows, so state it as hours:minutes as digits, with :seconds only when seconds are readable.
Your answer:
6:00
